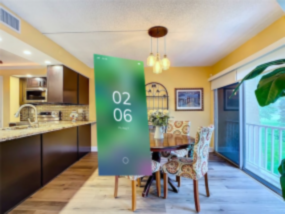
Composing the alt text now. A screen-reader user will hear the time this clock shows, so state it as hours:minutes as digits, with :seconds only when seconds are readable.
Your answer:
2:06
